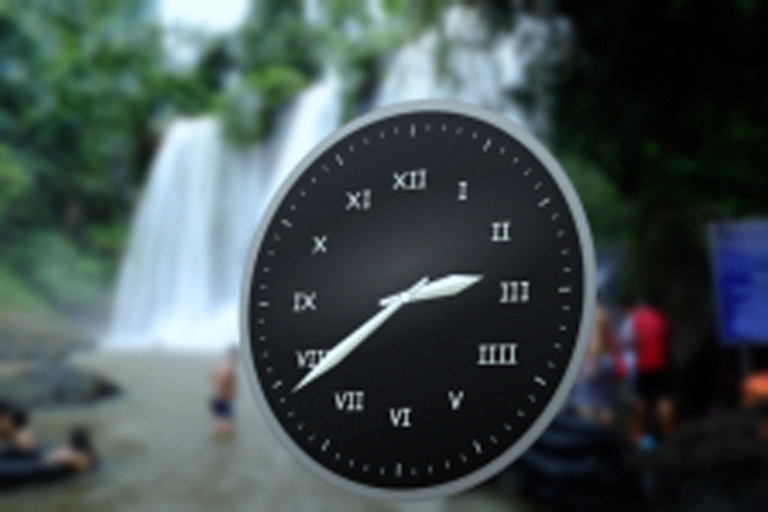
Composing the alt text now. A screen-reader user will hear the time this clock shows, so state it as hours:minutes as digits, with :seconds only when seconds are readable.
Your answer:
2:39
